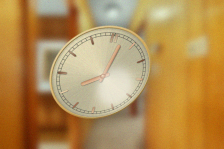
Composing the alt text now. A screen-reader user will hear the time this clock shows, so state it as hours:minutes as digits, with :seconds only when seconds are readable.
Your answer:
8:02
